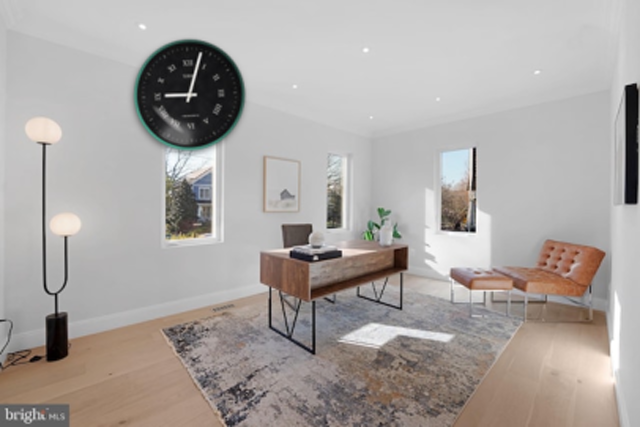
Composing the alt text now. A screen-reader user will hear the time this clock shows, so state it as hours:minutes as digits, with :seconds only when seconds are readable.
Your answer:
9:03
